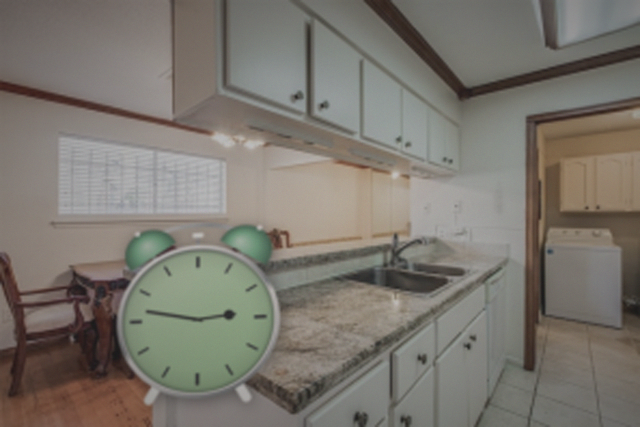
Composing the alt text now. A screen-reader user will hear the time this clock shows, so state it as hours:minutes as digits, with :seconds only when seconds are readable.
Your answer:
2:47
